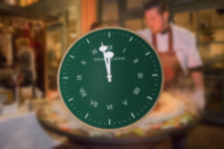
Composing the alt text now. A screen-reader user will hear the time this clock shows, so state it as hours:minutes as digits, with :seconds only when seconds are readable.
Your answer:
11:58
